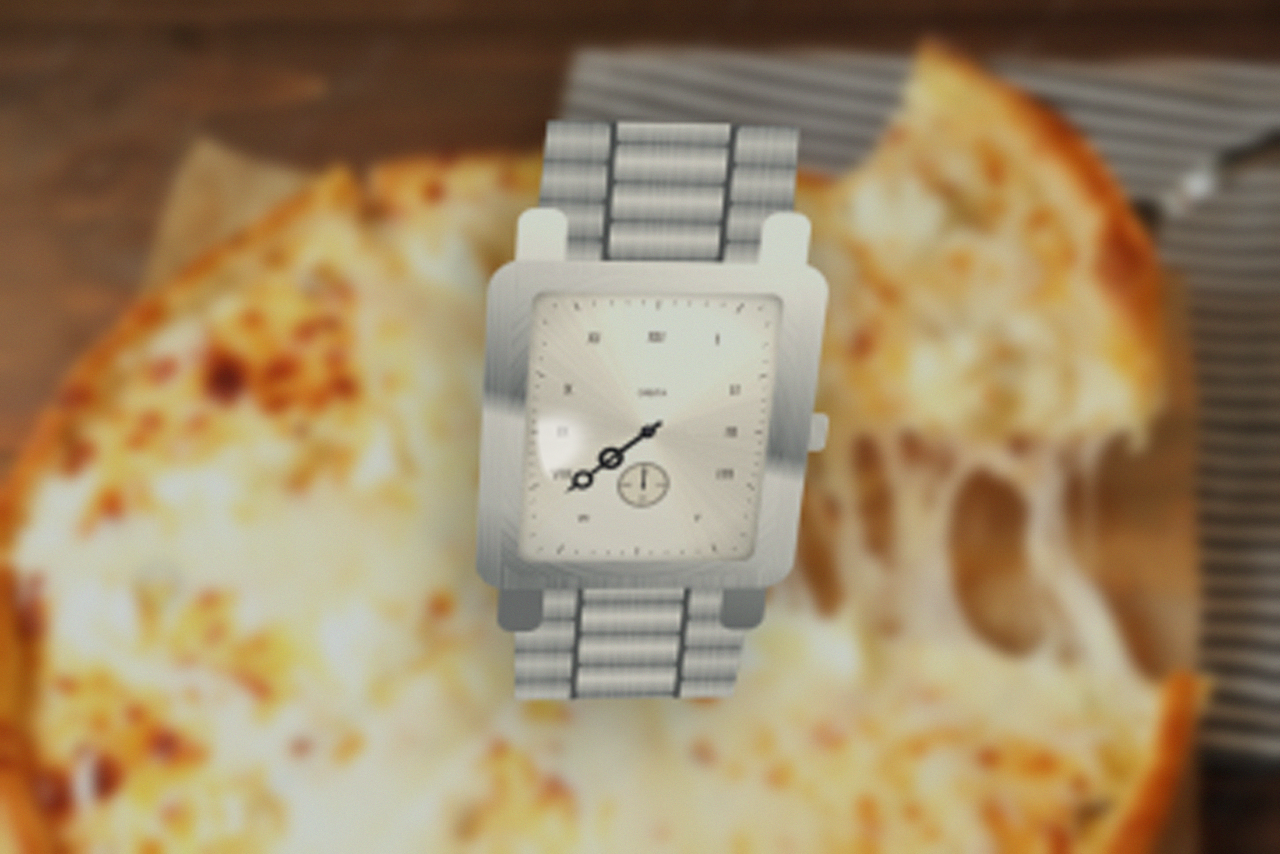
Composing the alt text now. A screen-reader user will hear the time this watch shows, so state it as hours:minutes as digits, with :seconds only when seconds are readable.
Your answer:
7:38
